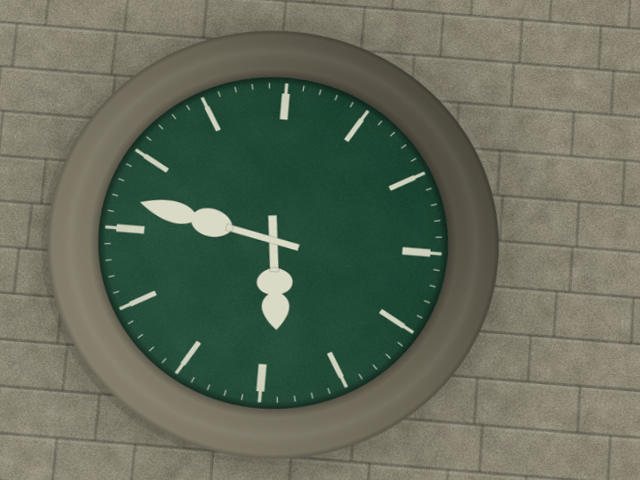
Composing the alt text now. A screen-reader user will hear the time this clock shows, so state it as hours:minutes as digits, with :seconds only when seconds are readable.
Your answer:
5:47
